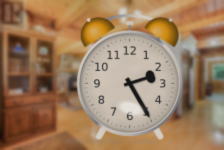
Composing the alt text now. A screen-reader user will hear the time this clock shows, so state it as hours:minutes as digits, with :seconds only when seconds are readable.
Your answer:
2:25
